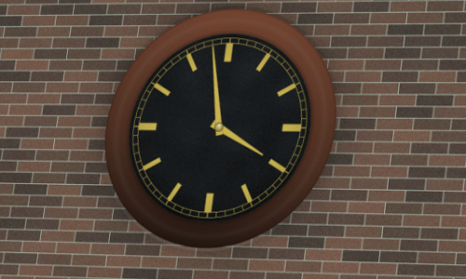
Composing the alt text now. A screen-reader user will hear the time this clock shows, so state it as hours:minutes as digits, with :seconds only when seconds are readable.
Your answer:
3:58
